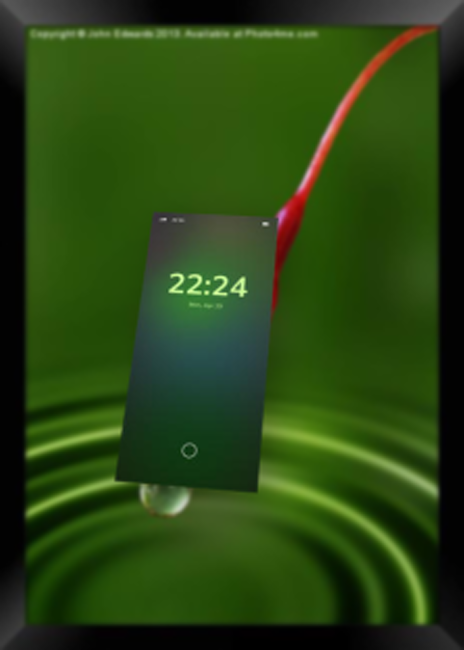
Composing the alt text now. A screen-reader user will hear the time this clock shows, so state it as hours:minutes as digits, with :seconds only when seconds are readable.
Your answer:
22:24
